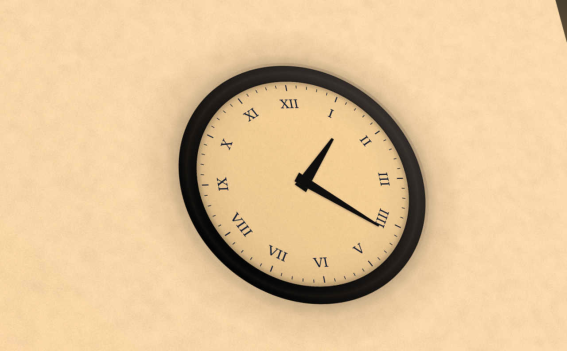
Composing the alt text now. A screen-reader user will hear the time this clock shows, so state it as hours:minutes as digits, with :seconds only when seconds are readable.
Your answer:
1:21
